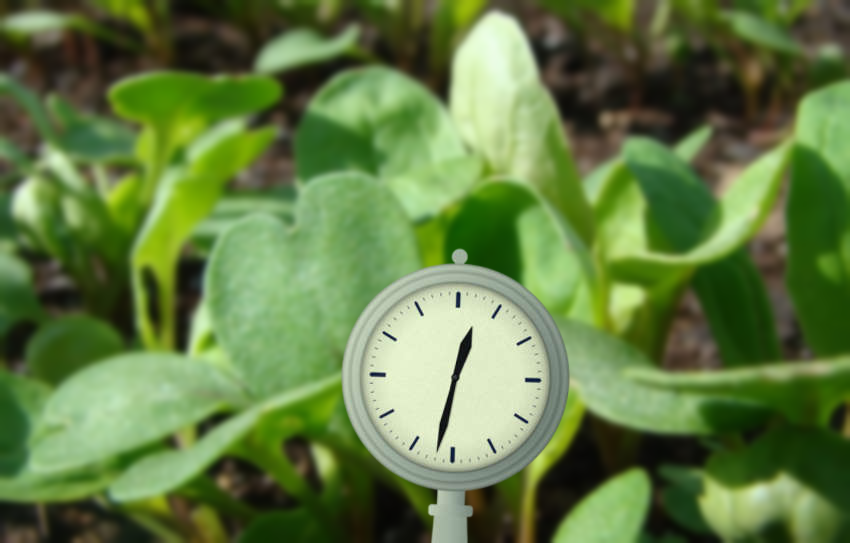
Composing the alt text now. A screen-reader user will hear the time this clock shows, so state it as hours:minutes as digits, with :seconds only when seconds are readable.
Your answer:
12:32
